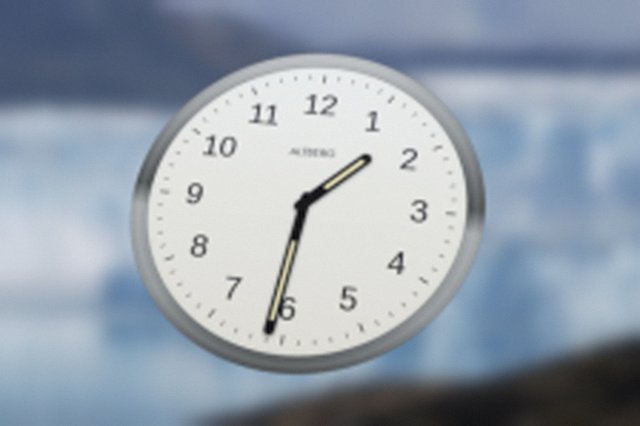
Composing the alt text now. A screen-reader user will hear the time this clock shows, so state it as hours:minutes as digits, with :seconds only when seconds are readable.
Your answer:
1:31
